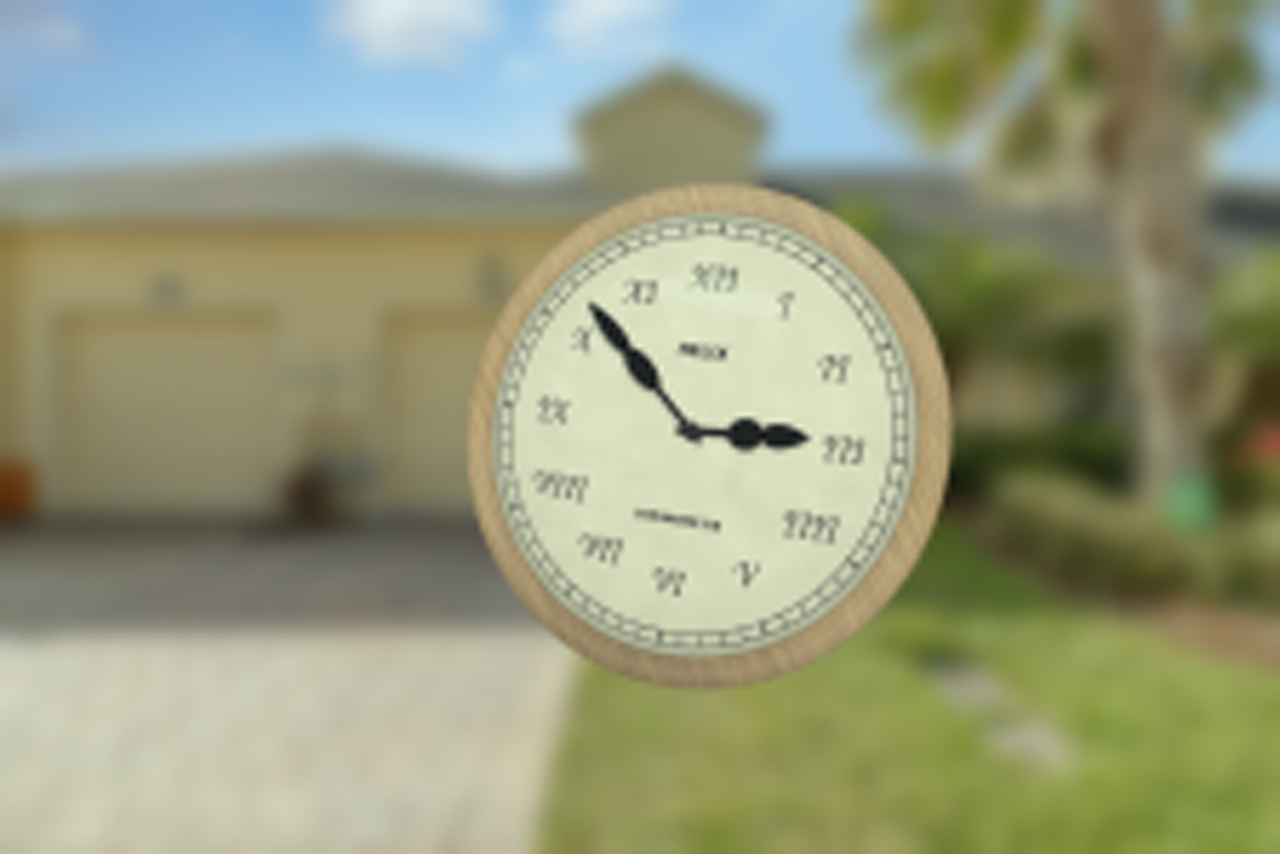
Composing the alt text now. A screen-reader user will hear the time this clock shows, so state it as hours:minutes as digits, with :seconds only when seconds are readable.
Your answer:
2:52
